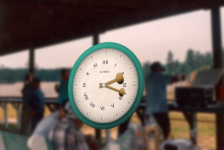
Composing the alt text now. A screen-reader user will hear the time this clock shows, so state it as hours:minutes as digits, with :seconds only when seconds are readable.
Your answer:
2:18
